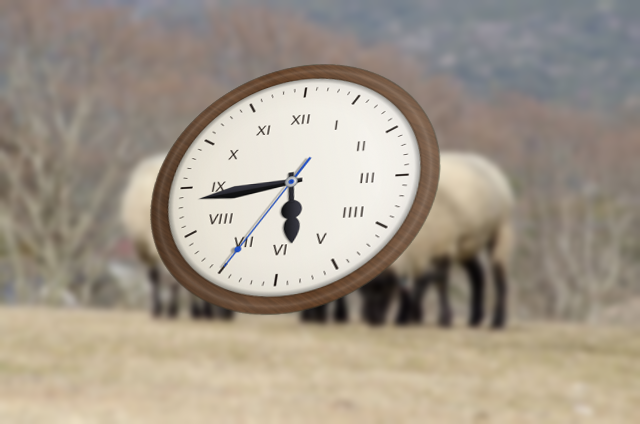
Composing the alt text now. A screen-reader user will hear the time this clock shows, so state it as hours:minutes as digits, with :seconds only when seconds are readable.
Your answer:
5:43:35
